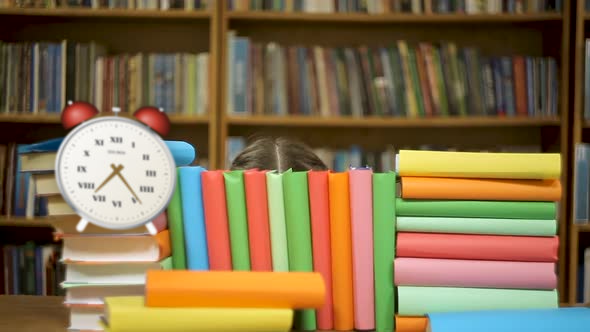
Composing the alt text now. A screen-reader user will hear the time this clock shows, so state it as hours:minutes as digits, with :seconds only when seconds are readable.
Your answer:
7:24
